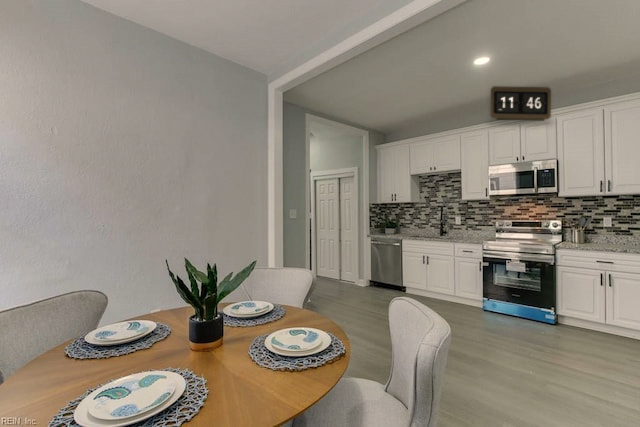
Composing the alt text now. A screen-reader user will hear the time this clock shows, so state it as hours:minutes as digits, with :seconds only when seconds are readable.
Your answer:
11:46
